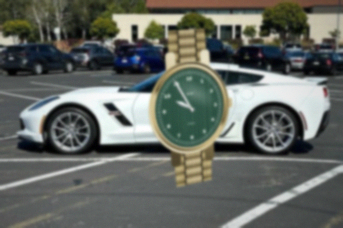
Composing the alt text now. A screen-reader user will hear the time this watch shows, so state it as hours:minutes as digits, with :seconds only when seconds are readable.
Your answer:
9:55
